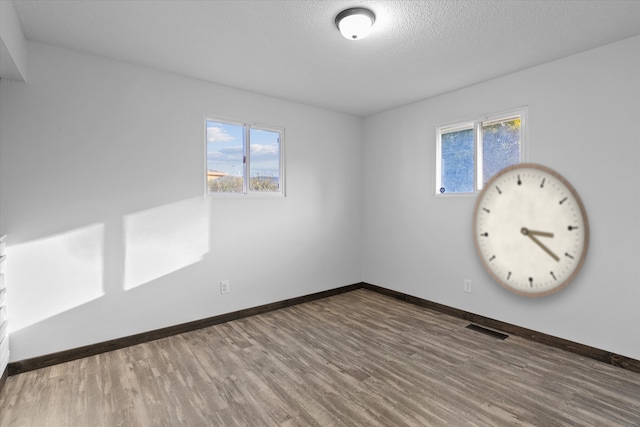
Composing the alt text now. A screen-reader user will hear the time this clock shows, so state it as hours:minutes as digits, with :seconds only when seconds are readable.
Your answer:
3:22
